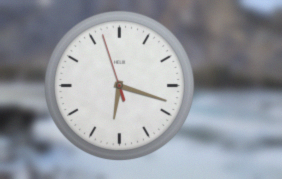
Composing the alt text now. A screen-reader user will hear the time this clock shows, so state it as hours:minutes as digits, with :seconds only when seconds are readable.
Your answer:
6:17:57
